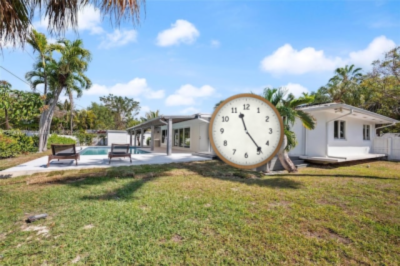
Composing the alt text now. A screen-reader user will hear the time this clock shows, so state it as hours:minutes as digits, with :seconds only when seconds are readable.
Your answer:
11:24
